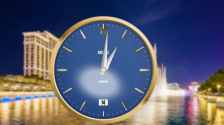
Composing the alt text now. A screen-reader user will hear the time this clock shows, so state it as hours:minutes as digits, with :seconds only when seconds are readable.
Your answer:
1:01
